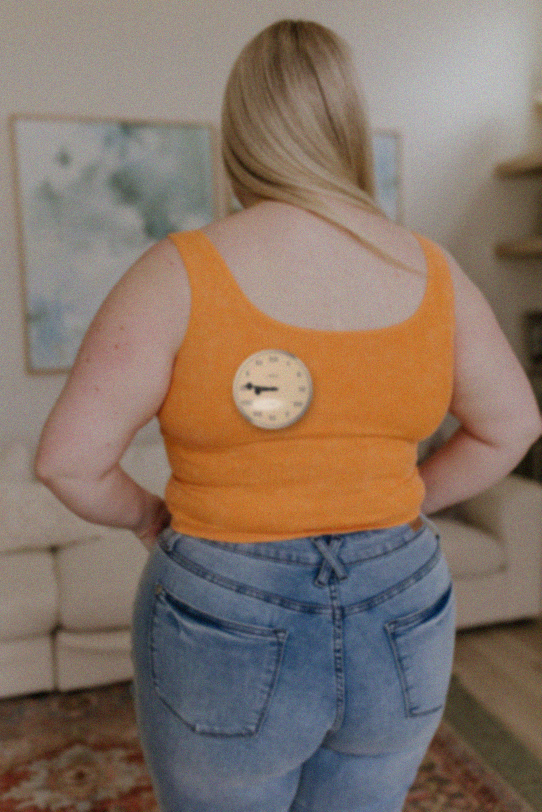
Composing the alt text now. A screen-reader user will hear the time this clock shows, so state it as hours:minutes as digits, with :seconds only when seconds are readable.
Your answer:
8:46
